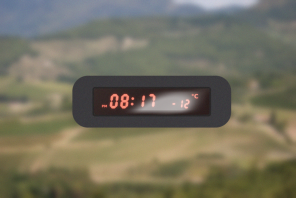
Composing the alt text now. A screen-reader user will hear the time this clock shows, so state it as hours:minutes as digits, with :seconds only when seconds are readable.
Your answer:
8:17
